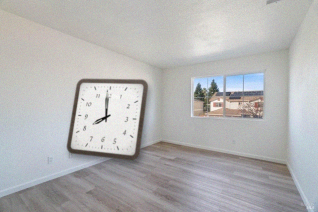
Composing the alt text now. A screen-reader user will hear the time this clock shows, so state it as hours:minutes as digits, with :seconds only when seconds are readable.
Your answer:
7:59
